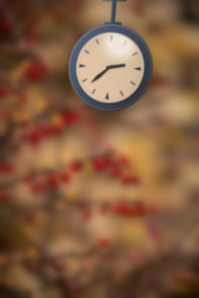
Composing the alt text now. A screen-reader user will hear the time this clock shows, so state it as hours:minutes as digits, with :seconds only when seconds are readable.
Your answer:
2:38
